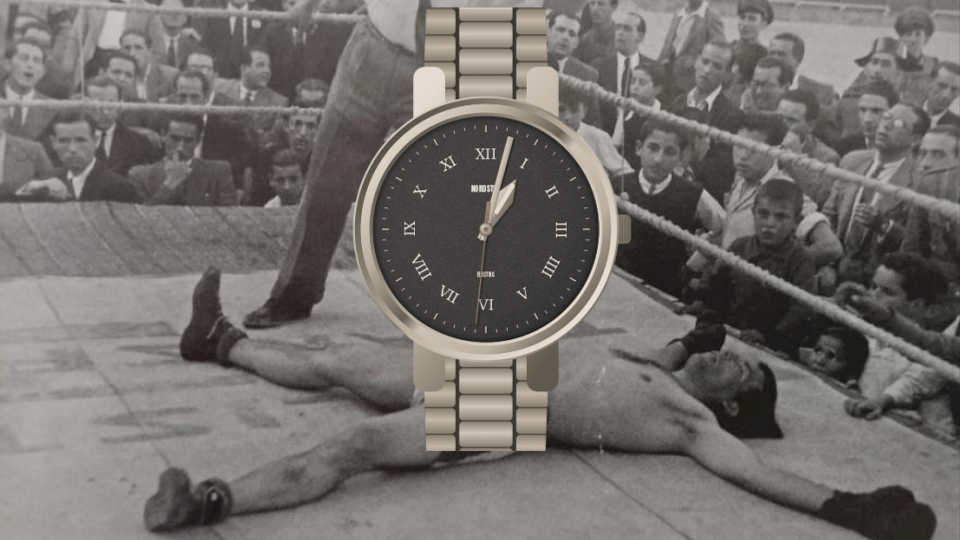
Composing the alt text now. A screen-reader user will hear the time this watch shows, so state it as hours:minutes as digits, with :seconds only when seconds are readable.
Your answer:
1:02:31
